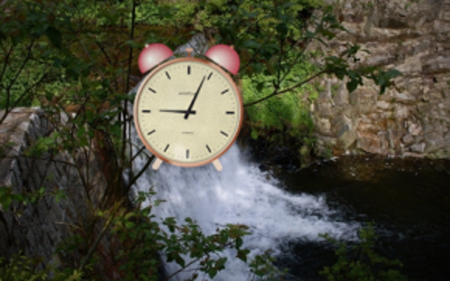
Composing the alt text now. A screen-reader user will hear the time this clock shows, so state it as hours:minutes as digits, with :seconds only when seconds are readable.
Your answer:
9:04
